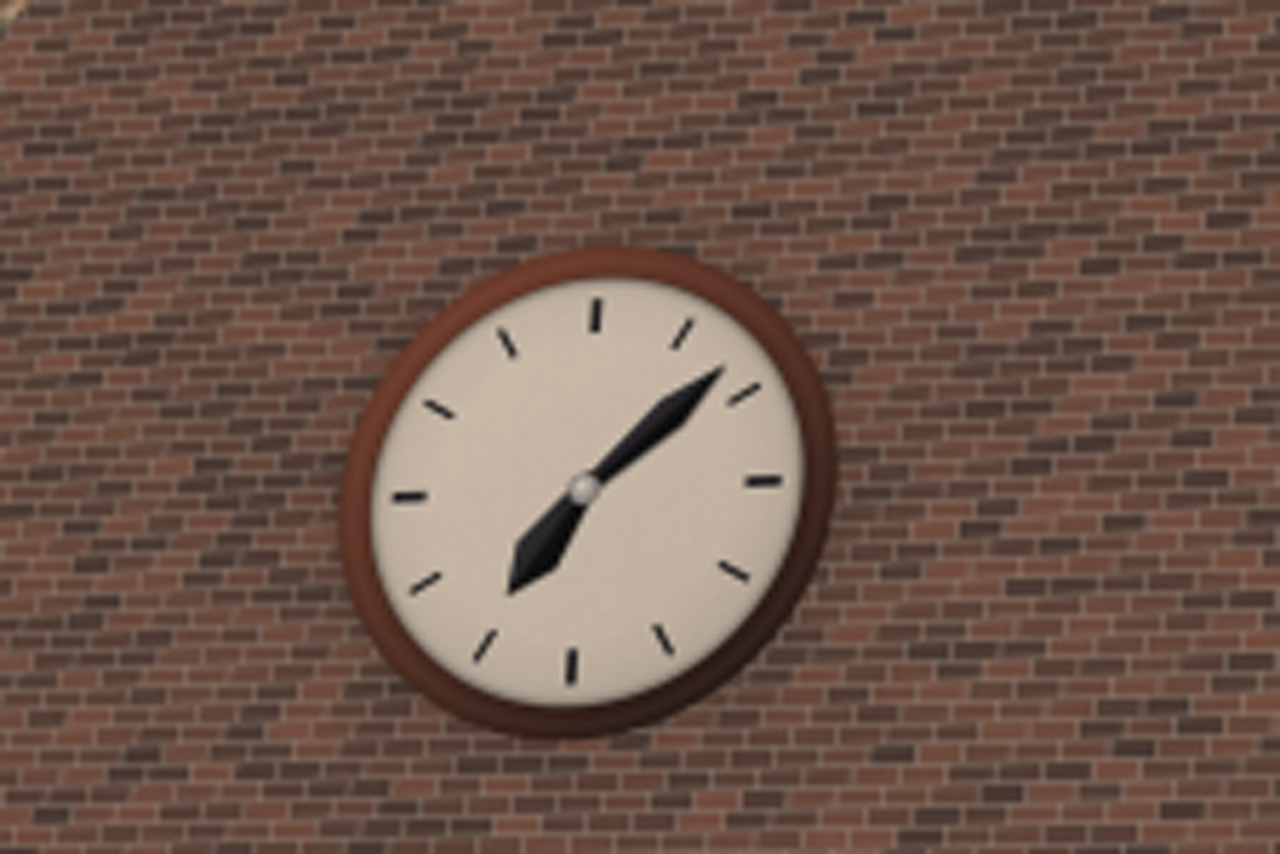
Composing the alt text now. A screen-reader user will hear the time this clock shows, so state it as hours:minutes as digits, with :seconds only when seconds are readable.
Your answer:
7:08
